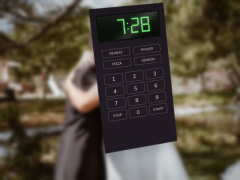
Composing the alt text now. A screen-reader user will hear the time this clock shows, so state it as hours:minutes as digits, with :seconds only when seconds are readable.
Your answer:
7:28
